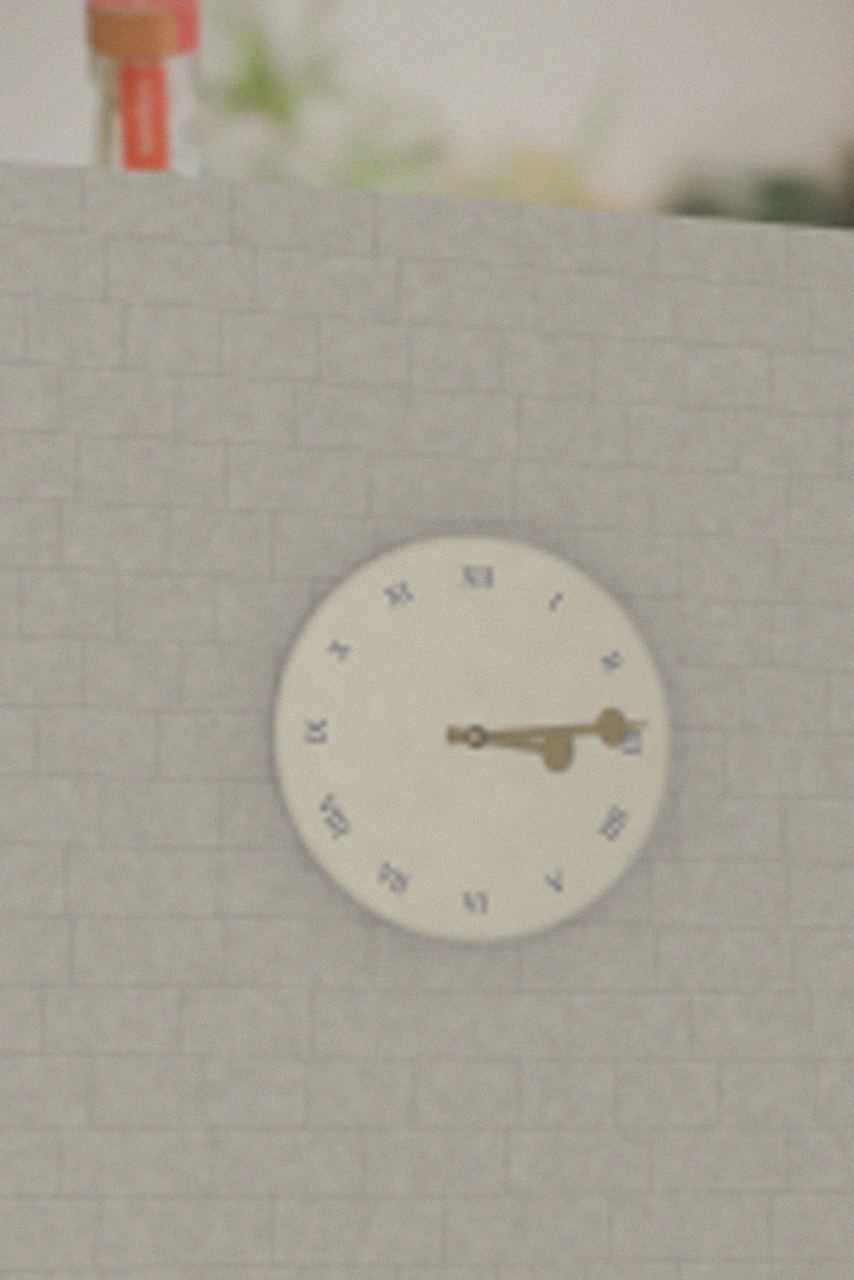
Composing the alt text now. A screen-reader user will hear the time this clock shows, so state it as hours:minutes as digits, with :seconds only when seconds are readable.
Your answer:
3:14
